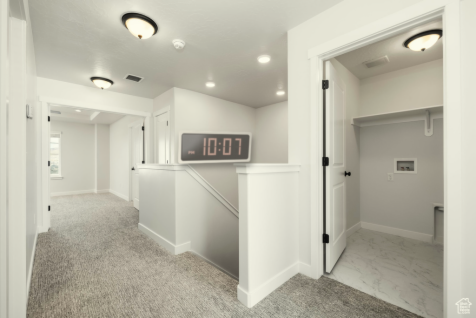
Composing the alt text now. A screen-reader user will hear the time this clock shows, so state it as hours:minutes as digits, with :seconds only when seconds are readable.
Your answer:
10:07
